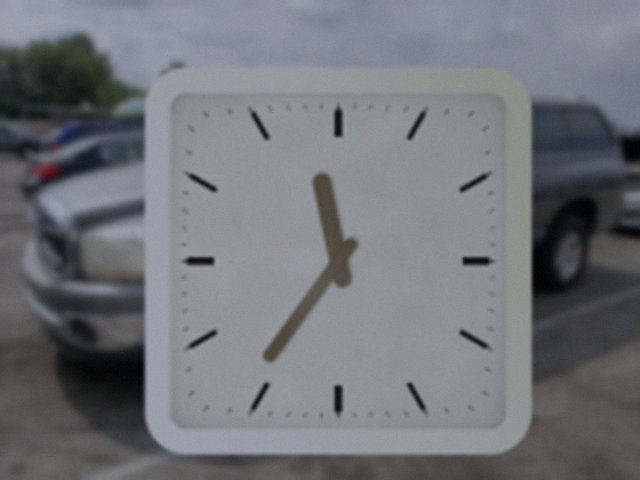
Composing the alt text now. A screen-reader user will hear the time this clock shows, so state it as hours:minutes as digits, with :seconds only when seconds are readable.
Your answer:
11:36
